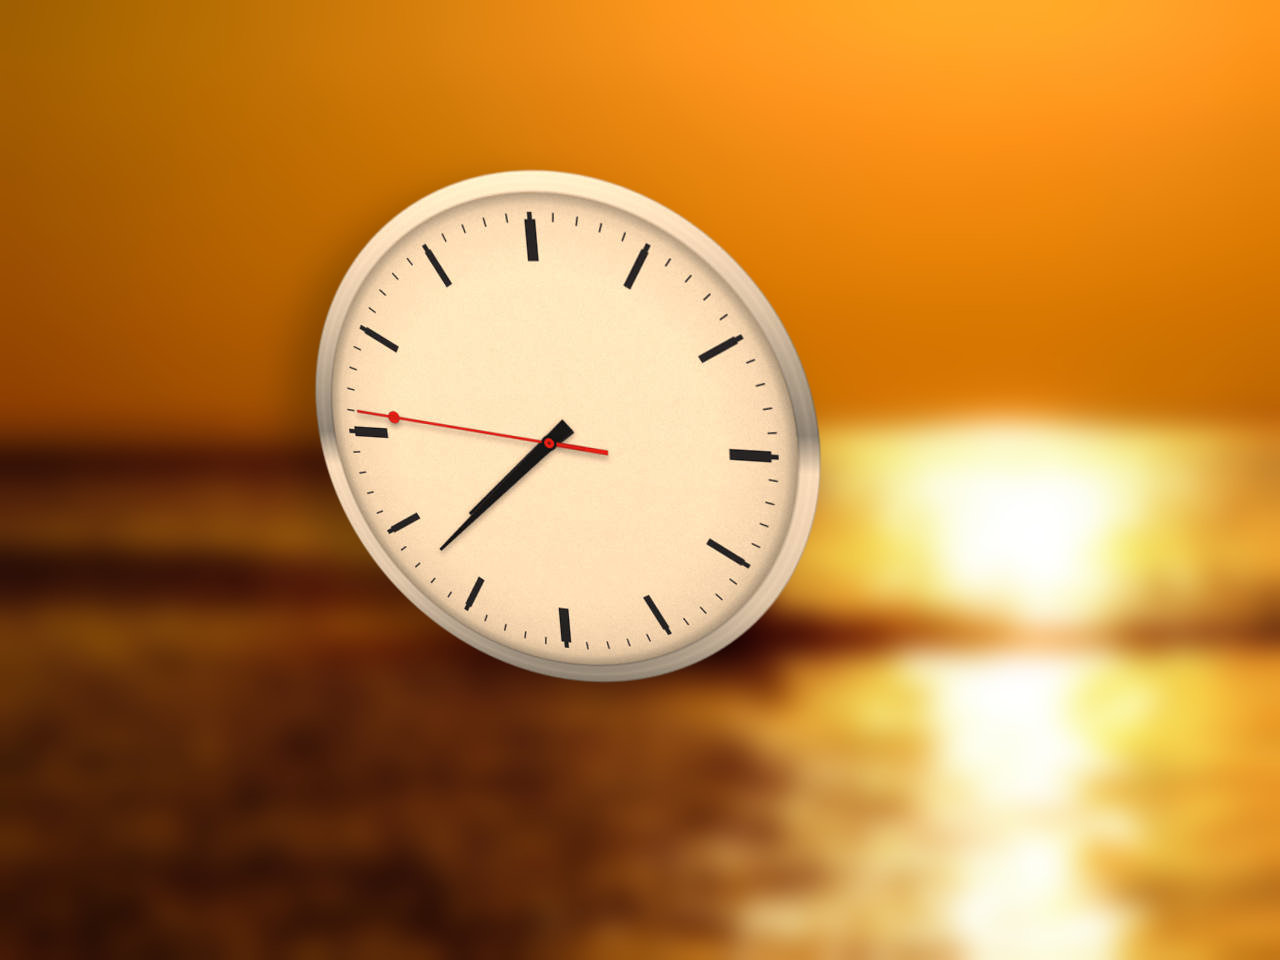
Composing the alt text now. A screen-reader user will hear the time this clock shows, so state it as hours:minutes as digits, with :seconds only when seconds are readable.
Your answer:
7:37:46
